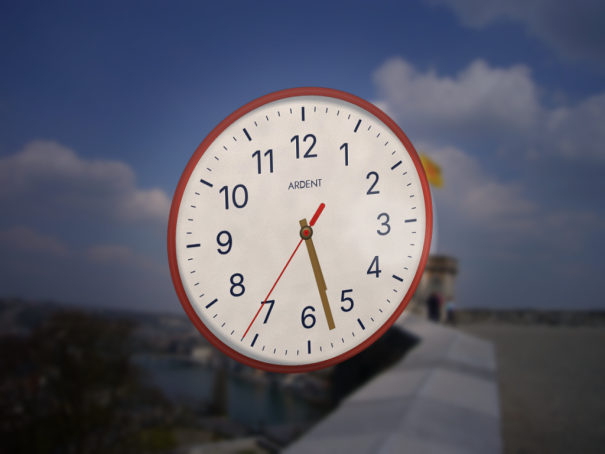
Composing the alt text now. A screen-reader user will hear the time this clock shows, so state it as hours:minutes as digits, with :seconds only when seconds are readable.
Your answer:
5:27:36
